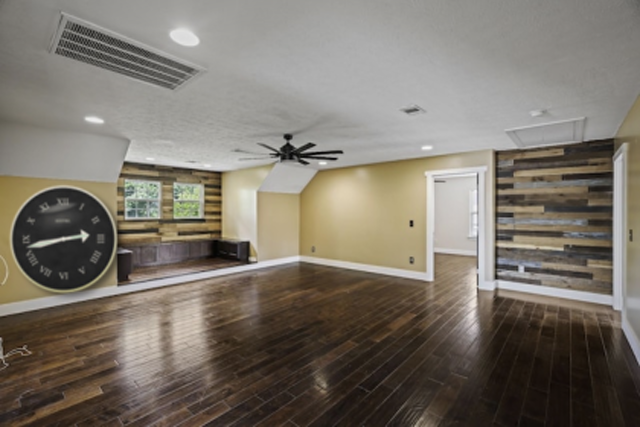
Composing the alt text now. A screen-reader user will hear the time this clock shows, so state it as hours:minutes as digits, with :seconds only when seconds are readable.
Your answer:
2:43
